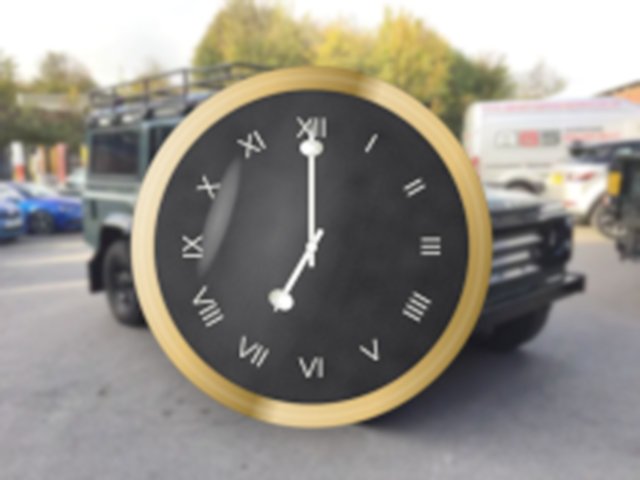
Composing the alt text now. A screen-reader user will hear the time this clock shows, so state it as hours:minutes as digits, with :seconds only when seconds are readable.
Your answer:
7:00
